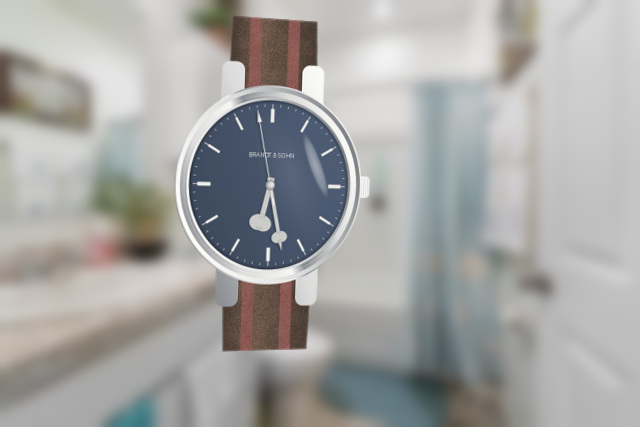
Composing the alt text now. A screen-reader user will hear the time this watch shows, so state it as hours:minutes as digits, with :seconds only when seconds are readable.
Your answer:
6:27:58
